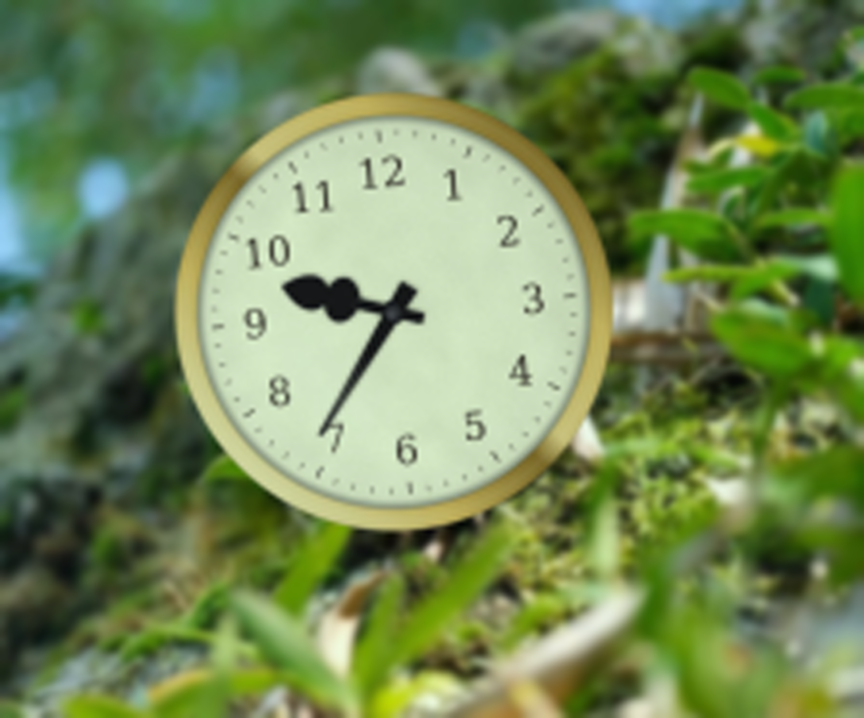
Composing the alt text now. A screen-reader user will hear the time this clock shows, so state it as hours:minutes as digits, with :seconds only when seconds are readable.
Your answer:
9:36
